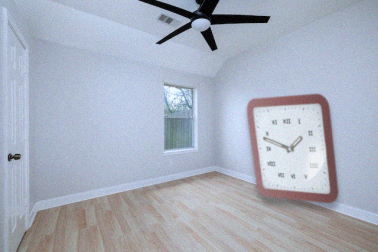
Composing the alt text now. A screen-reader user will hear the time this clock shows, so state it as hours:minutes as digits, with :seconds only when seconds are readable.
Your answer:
1:48
